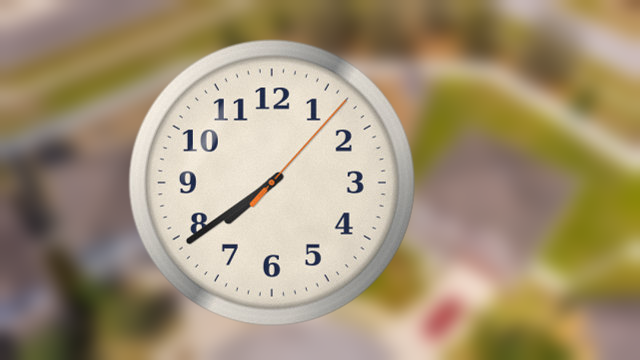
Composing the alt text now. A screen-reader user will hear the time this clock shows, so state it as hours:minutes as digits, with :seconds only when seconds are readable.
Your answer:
7:39:07
